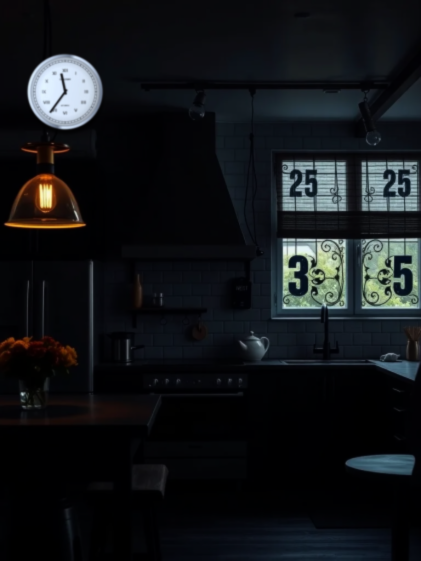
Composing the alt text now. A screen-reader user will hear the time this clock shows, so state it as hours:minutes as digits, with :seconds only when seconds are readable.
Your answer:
11:36
